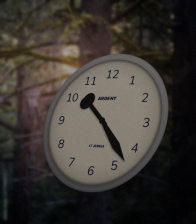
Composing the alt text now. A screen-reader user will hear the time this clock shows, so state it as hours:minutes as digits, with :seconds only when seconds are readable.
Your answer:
10:23
